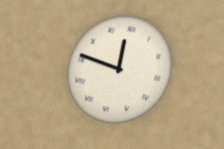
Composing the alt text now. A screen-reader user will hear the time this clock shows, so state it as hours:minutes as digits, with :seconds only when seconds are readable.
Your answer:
11:46
